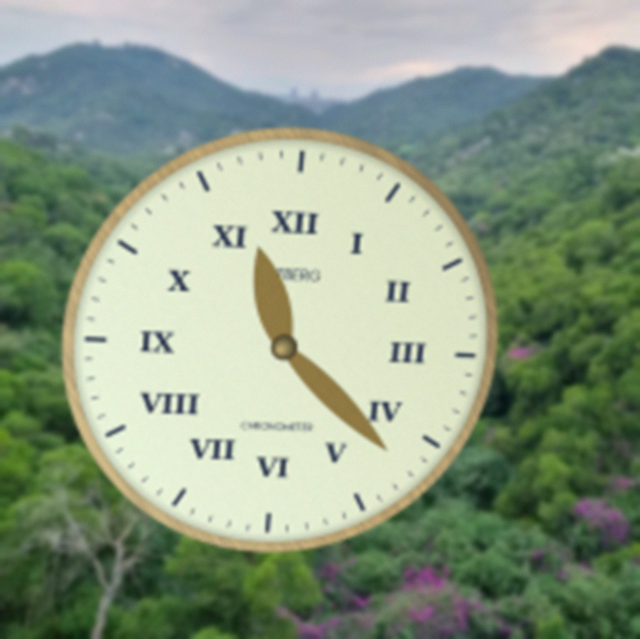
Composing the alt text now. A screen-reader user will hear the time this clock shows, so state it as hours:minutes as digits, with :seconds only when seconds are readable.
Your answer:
11:22
